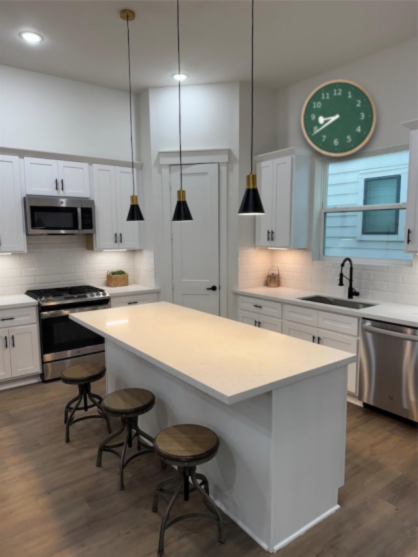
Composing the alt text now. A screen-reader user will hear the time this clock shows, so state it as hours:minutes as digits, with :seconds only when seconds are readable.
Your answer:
8:39
